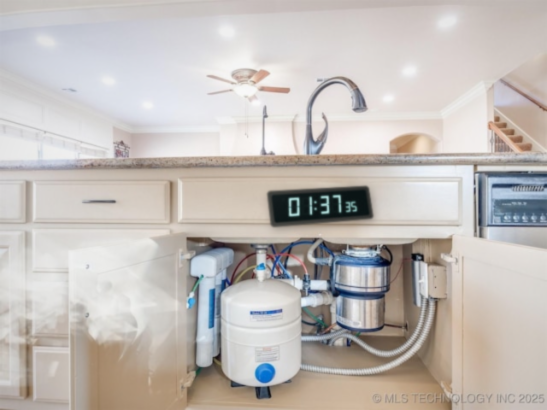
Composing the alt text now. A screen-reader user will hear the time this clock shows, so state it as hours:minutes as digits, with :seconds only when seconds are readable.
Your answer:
1:37
